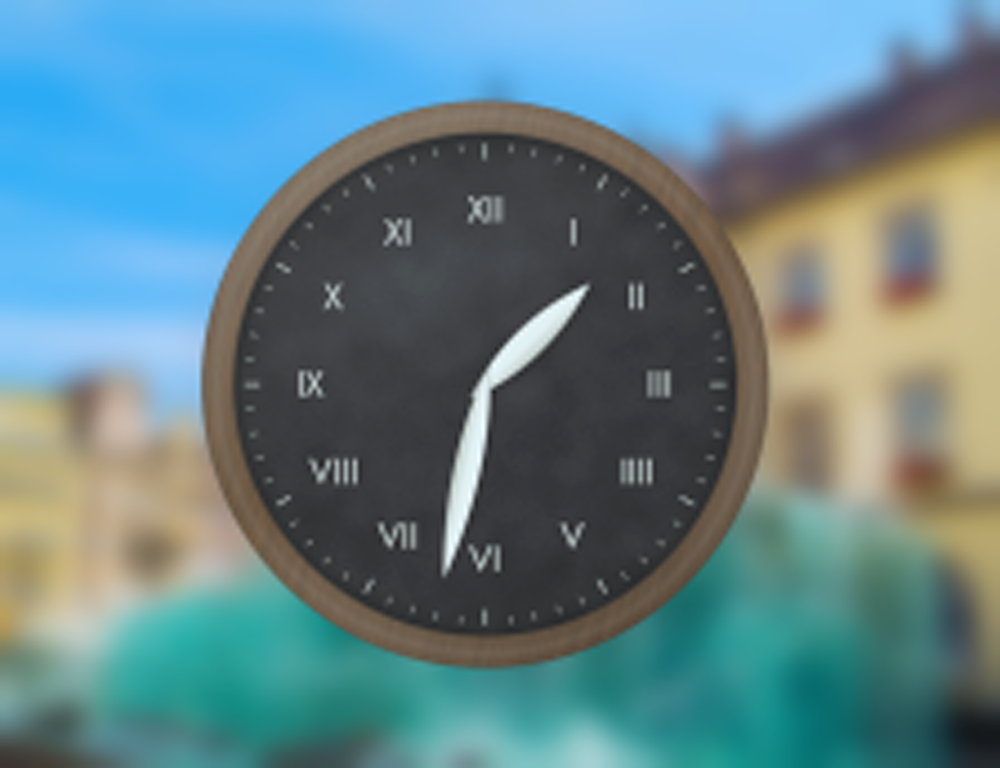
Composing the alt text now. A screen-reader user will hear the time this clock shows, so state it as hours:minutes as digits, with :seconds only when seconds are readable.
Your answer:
1:32
